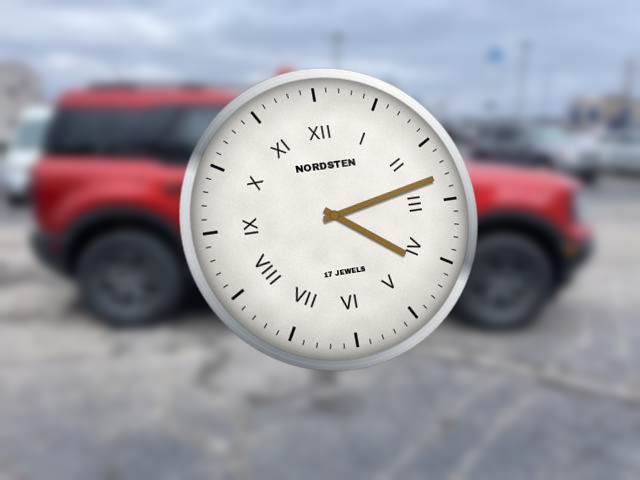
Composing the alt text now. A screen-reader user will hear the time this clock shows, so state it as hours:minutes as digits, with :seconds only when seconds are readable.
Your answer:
4:13
